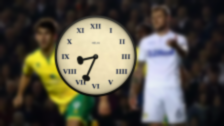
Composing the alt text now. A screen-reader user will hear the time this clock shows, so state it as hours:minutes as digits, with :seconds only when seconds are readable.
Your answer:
8:34
